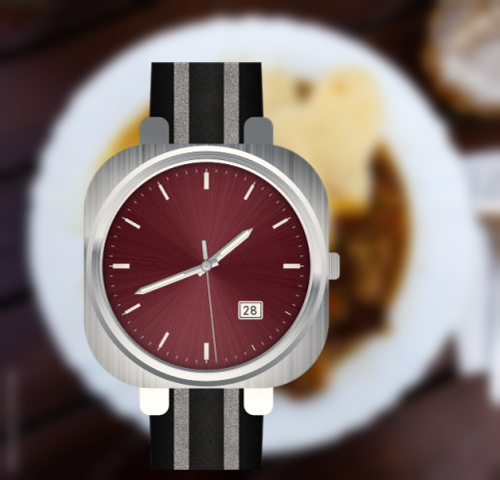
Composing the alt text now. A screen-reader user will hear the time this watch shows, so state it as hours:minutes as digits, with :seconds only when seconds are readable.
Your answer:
1:41:29
